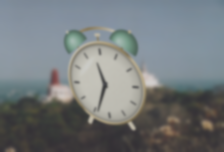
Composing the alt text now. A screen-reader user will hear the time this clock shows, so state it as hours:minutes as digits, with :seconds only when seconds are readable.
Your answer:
11:34
